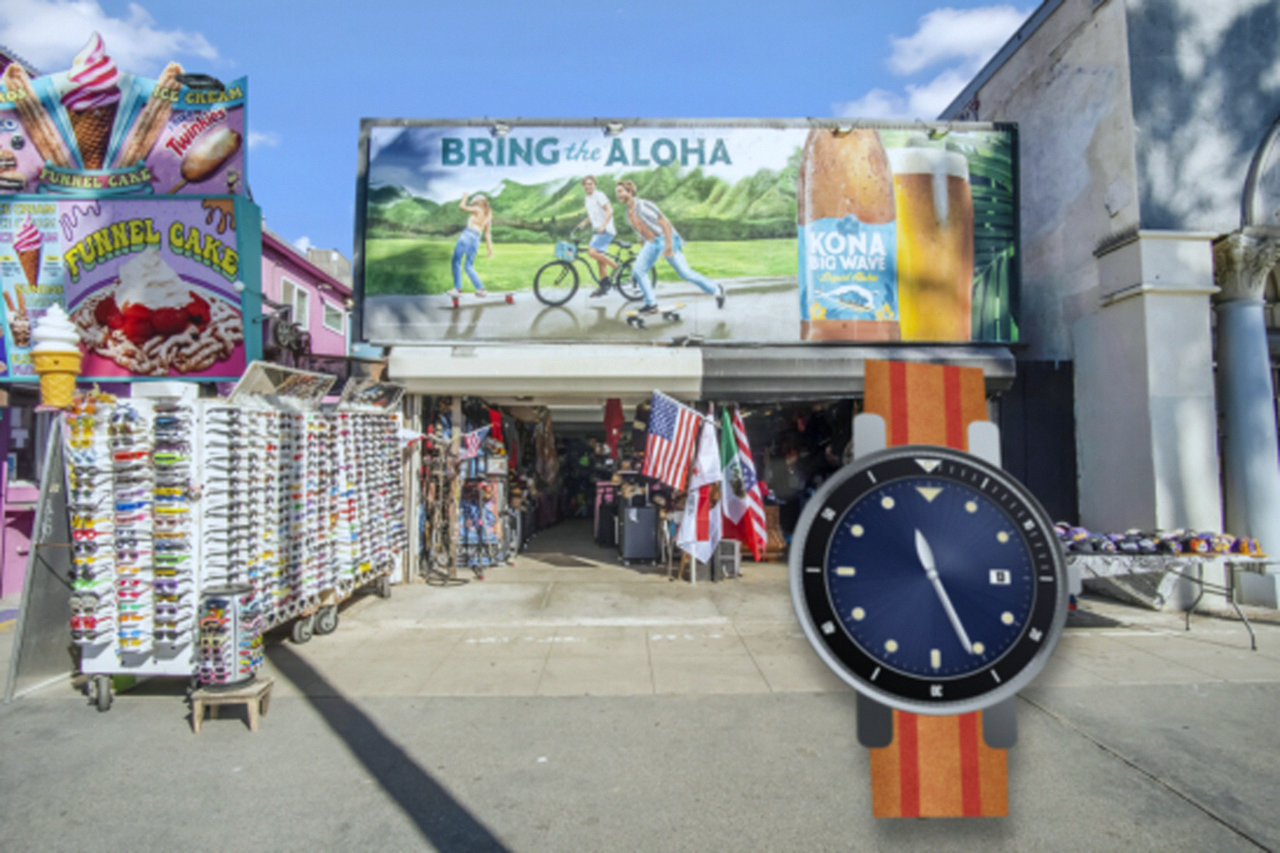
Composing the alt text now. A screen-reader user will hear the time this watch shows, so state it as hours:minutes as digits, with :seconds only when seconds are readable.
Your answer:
11:26
